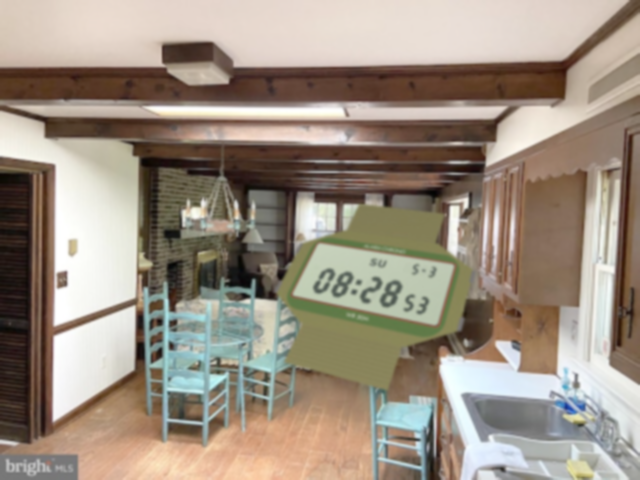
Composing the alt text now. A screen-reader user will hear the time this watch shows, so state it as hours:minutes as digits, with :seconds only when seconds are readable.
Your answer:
8:28:53
